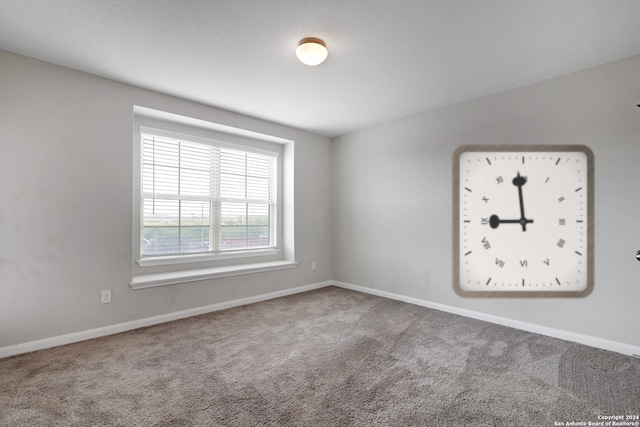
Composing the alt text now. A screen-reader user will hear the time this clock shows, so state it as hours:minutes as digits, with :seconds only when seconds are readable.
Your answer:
8:59
